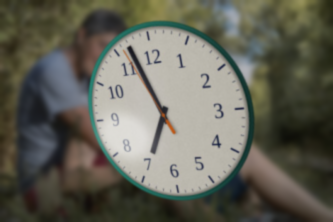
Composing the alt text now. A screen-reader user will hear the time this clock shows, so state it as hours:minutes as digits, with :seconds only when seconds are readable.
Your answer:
6:56:56
